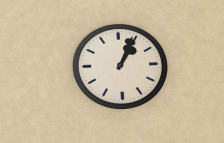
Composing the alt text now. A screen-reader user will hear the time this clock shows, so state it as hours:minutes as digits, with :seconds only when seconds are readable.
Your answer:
1:04
